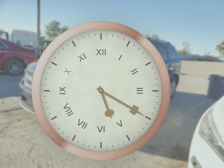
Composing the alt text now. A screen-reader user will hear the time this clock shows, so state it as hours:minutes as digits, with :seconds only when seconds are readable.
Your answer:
5:20
